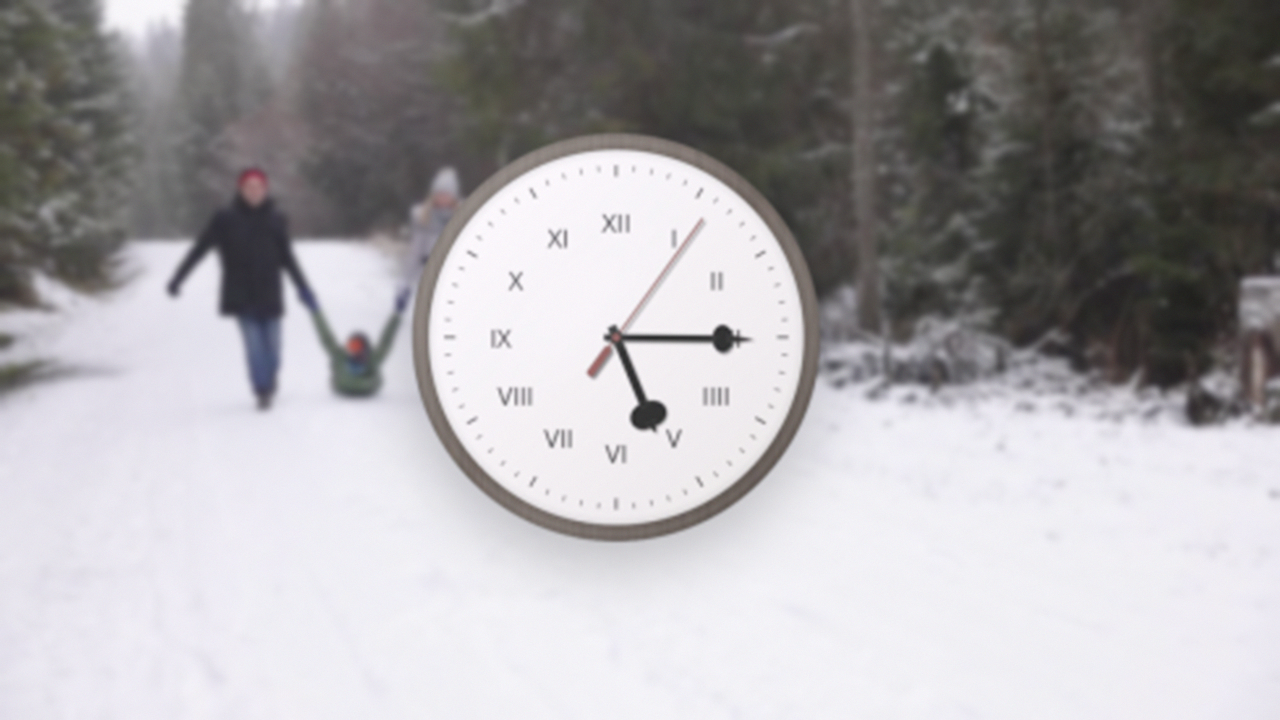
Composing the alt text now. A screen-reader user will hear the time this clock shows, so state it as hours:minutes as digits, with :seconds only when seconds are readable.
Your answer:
5:15:06
